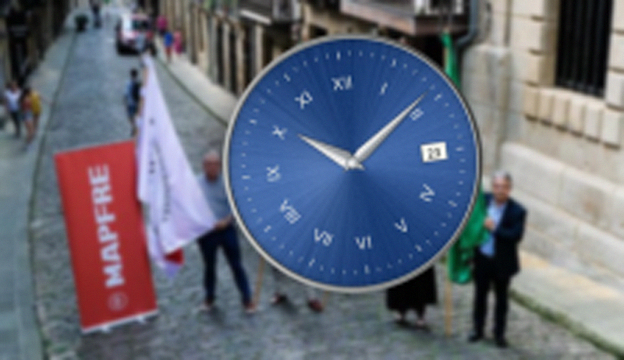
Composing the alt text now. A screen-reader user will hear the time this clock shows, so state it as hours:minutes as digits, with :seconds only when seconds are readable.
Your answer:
10:09
